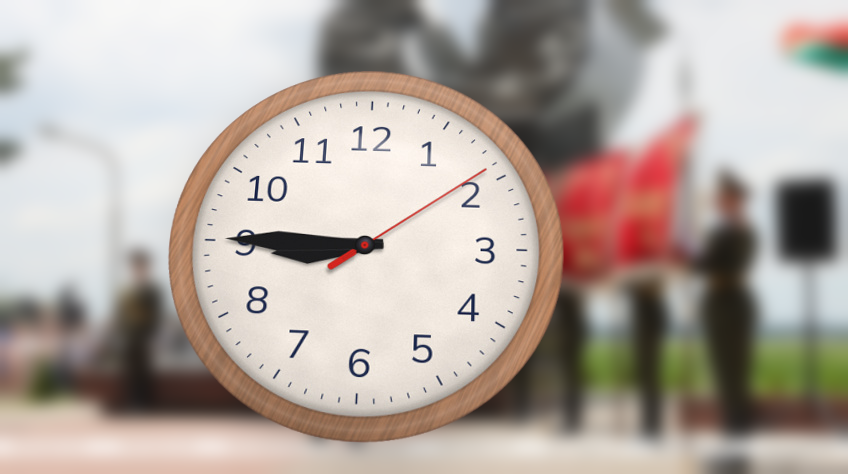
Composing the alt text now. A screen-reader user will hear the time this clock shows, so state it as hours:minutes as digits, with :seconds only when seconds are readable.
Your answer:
8:45:09
